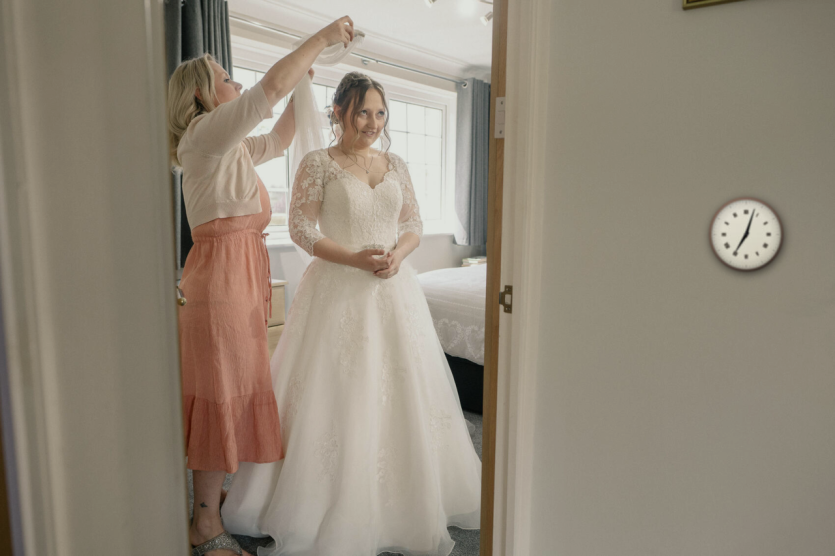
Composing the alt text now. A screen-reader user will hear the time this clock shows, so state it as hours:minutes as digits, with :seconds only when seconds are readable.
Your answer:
7:03
